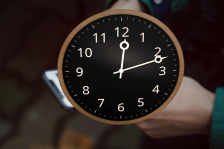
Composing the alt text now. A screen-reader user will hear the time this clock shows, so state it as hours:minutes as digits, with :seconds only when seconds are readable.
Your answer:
12:12
